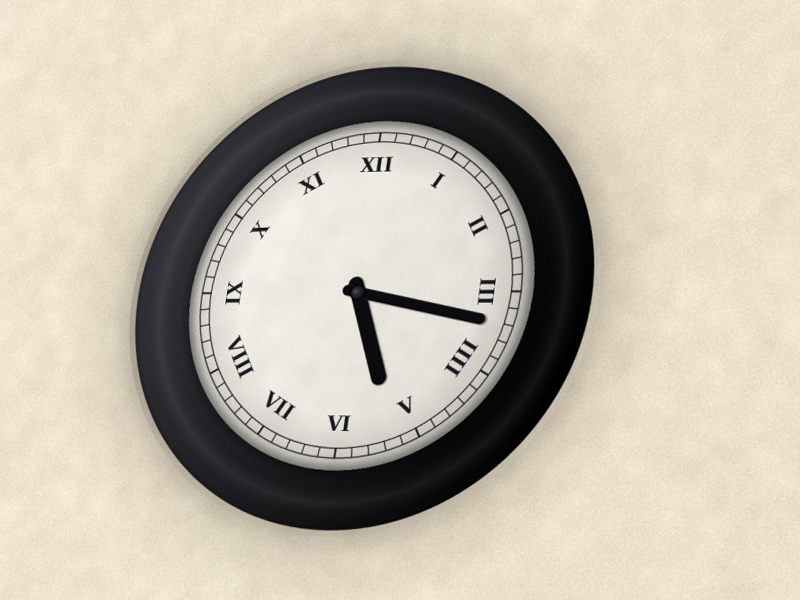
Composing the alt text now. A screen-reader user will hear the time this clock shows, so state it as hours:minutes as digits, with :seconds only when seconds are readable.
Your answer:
5:17
